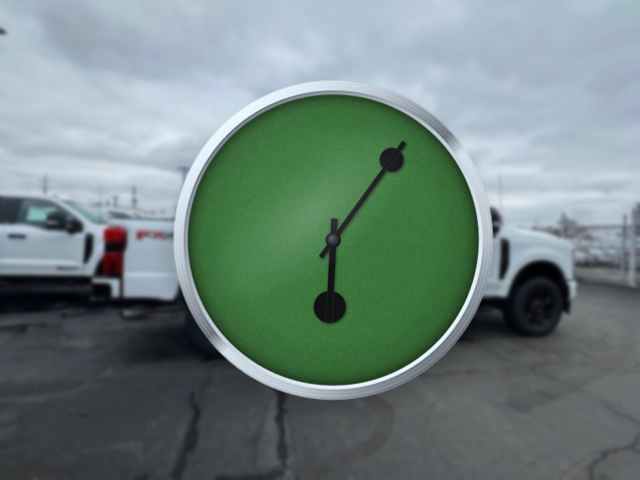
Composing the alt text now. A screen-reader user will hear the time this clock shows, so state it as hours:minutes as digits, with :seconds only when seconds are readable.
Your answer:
6:06
